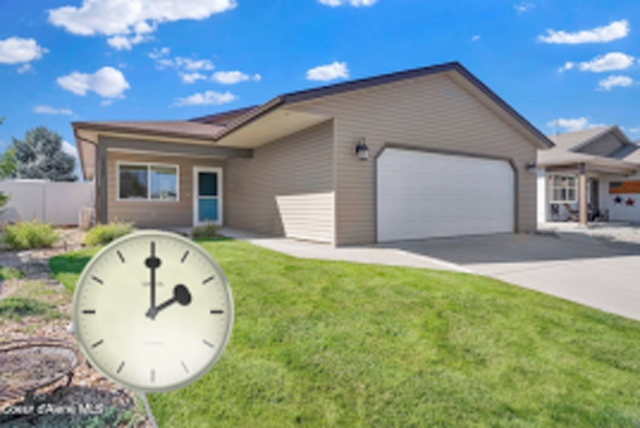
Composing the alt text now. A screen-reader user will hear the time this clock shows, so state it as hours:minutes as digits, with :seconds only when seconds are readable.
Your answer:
2:00
